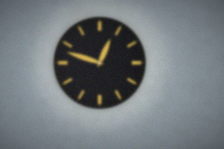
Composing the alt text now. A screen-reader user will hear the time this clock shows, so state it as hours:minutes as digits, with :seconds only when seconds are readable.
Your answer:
12:48
